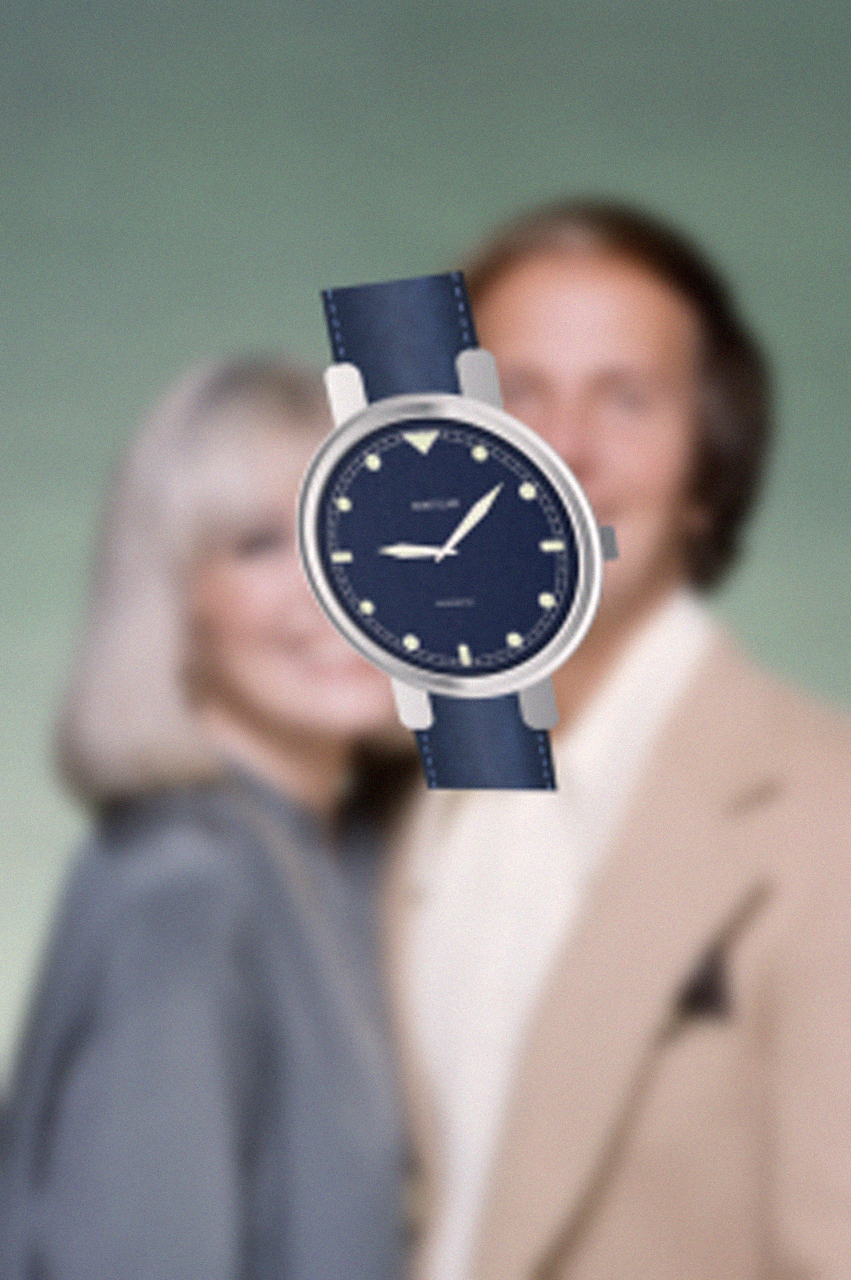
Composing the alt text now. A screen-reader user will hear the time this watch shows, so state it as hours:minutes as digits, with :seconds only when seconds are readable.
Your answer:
9:08
